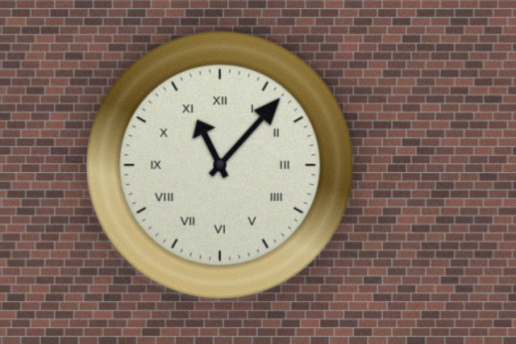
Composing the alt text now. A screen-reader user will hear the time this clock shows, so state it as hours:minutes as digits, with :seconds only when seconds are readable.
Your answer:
11:07
